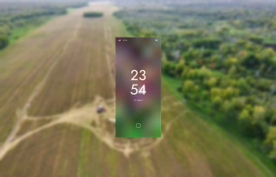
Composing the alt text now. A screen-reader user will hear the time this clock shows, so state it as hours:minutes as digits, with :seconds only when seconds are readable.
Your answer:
23:54
